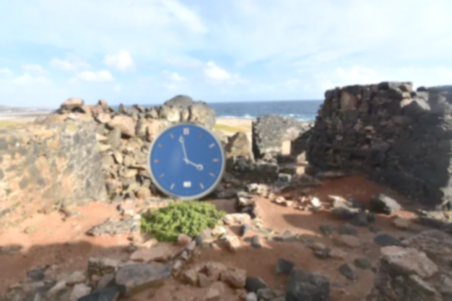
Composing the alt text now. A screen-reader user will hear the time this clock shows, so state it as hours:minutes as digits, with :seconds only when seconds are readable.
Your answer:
3:58
